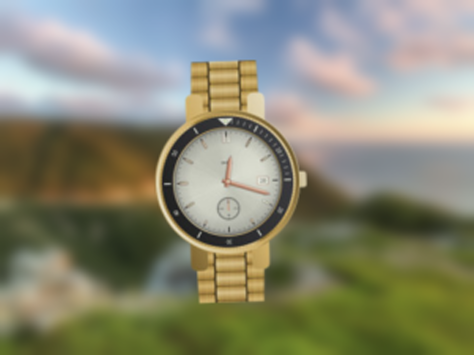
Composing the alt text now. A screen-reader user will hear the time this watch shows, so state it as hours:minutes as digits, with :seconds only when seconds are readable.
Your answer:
12:18
